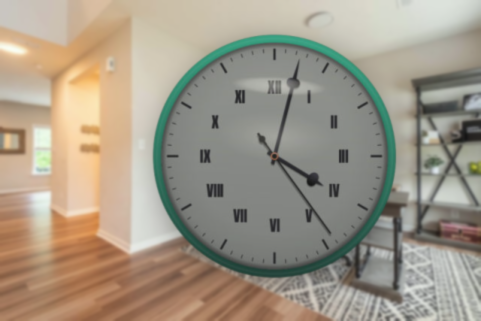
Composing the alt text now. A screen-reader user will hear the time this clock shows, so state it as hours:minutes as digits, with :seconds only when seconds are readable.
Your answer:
4:02:24
